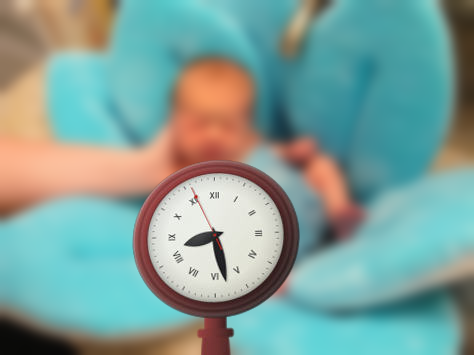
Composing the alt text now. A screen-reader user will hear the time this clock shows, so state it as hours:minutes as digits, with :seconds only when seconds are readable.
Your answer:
8:27:56
